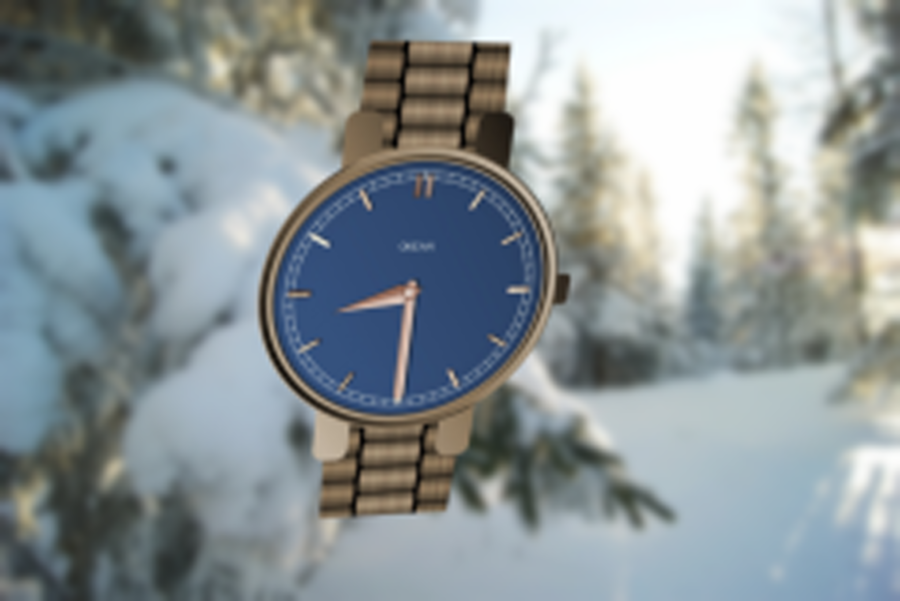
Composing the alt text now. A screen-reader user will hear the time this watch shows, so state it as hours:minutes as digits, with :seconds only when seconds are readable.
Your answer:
8:30
